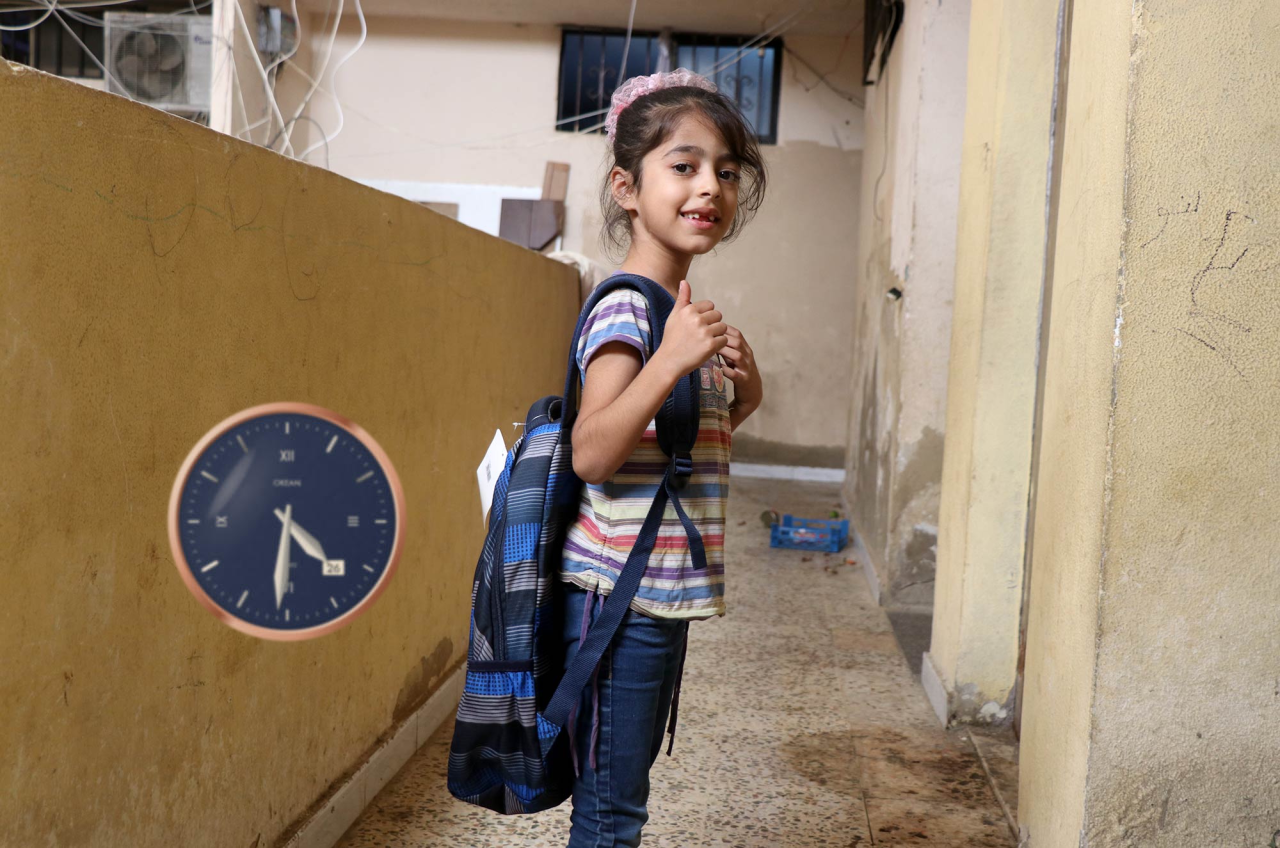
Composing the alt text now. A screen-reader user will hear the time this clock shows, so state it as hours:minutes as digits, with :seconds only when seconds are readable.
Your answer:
4:31
